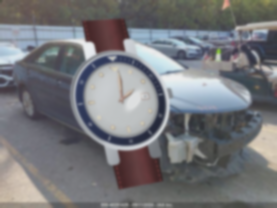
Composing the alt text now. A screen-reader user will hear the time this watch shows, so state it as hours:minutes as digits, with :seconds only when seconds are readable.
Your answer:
2:01
